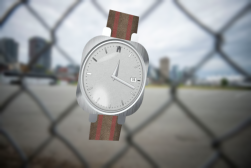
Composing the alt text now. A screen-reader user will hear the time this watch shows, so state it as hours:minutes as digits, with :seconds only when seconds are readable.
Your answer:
12:18
